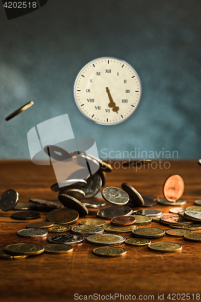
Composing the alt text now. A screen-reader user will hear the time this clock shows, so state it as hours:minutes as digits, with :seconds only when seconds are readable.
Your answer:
5:26
